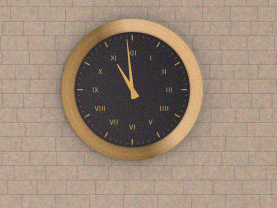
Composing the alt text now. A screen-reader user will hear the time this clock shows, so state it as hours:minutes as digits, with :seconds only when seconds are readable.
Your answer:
10:59
